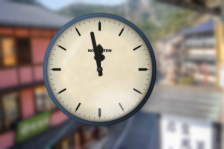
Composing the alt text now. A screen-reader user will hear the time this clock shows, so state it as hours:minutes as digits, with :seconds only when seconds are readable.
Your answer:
11:58
